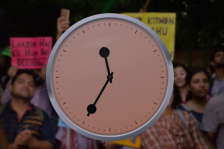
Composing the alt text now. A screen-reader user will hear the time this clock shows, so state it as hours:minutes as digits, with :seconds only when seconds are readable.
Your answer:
11:35
